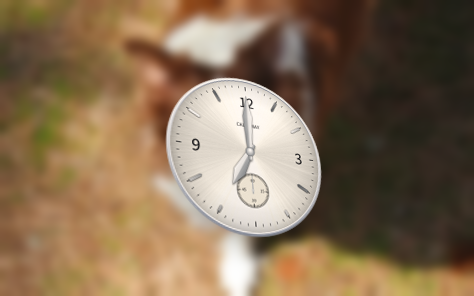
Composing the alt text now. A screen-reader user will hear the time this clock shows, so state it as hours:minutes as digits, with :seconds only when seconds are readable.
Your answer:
7:00
